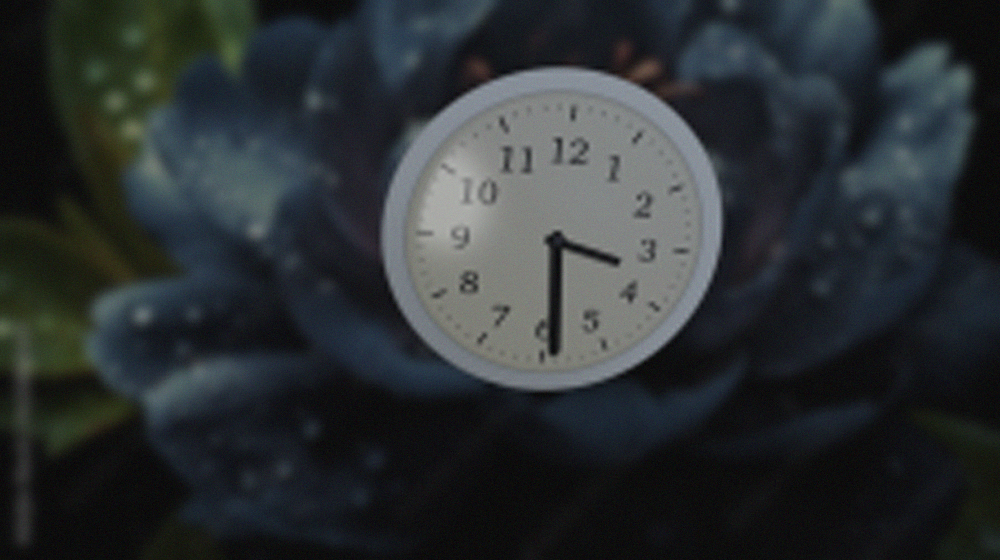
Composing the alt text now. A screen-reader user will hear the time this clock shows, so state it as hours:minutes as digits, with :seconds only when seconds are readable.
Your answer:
3:29
